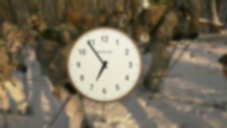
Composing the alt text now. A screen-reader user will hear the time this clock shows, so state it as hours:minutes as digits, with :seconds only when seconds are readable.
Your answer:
6:54
